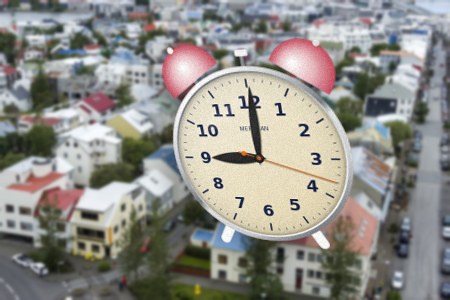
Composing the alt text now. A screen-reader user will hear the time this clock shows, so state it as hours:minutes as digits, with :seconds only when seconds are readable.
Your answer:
9:00:18
